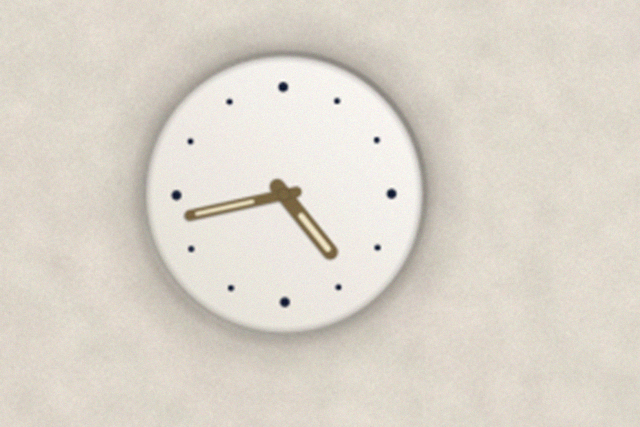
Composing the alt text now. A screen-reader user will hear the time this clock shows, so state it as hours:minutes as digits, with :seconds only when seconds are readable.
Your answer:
4:43
